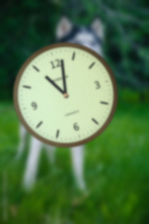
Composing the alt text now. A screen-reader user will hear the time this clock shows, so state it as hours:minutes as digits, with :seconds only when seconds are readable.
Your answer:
11:02
